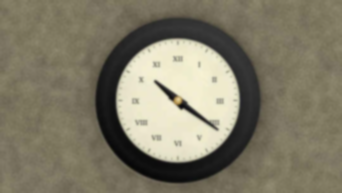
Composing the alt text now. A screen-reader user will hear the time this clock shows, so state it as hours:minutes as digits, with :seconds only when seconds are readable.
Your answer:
10:21
